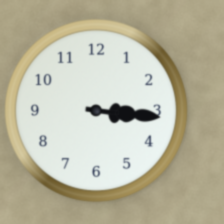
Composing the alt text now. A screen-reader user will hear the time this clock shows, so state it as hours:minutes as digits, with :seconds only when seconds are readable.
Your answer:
3:16
